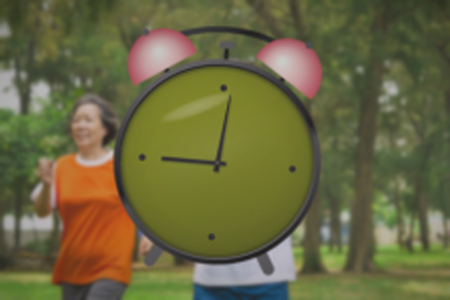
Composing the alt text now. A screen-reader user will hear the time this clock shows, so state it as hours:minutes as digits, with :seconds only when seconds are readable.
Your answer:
9:01
